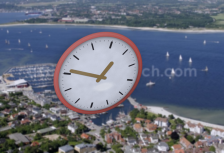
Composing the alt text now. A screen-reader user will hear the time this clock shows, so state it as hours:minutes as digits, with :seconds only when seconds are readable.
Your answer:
12:46
